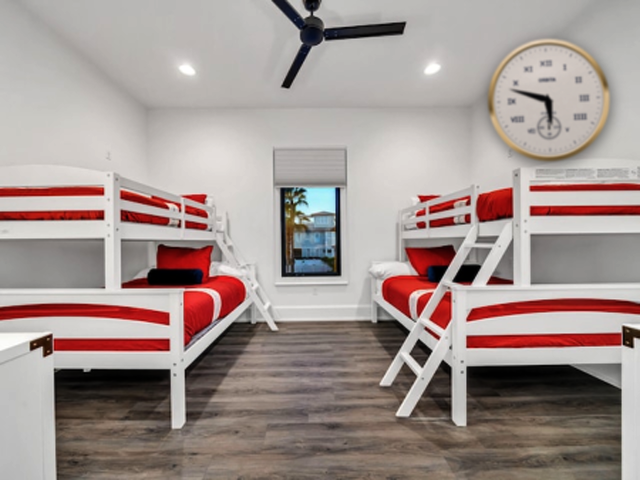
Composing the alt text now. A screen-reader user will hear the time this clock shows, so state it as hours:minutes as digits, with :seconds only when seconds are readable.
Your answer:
5:48
